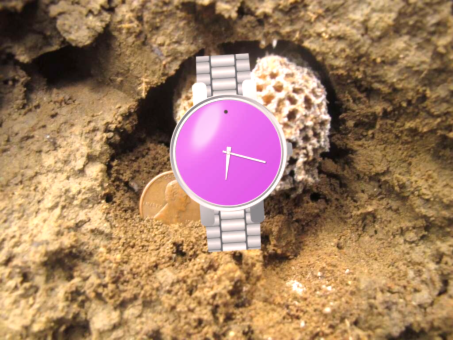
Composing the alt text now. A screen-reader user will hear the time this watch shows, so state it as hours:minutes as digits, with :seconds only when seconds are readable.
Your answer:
6:18
